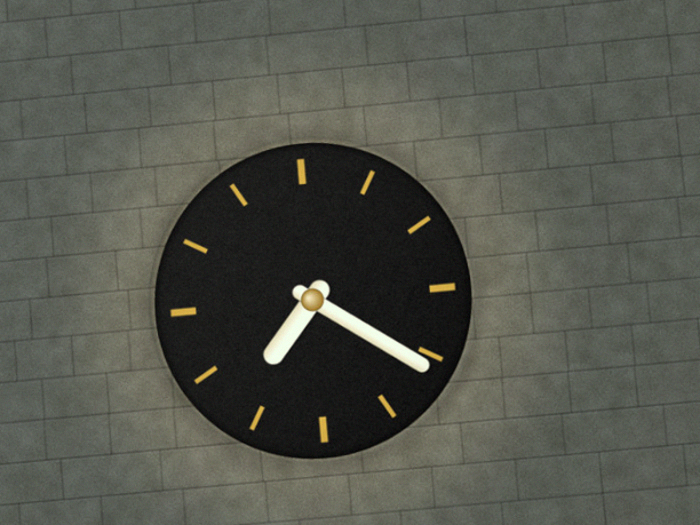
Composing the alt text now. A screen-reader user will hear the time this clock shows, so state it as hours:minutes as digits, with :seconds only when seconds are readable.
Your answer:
7:21
